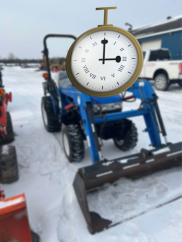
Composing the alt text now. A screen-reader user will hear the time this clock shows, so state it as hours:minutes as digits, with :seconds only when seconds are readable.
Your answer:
3:00
